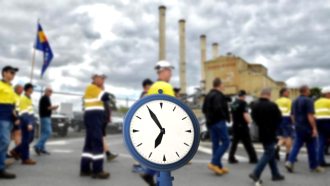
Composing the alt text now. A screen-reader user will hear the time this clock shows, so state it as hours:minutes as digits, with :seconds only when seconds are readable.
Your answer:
6:55
